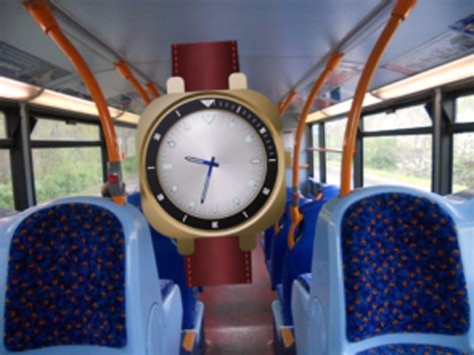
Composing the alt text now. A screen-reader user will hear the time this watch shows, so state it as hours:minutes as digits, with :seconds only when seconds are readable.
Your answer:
9:33
